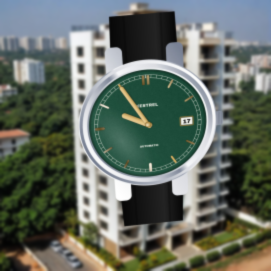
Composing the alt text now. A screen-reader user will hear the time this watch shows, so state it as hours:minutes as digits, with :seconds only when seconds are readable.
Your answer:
9:55
